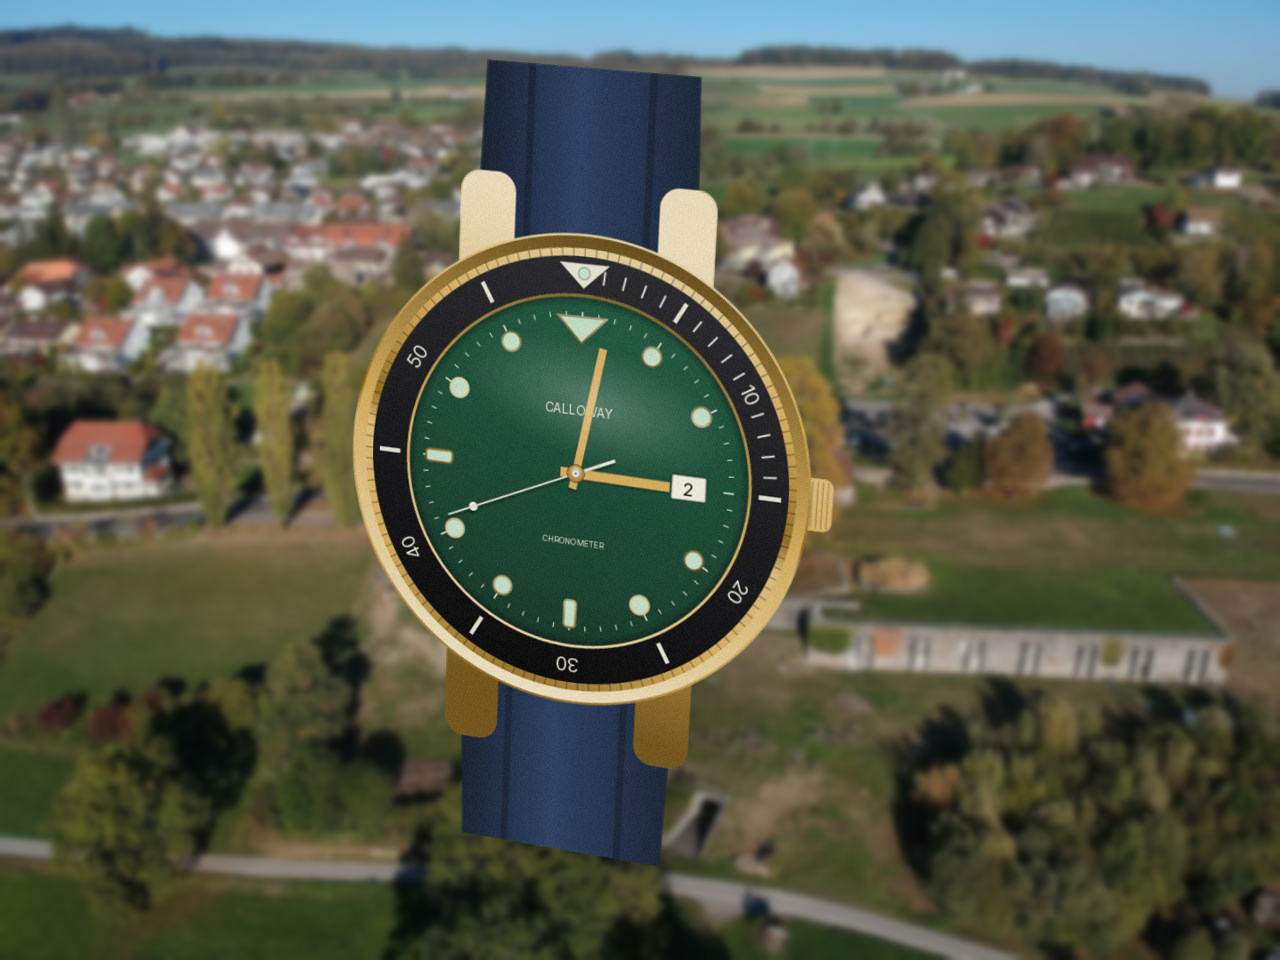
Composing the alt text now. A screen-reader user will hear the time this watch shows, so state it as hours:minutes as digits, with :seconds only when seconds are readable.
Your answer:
3:01:41
